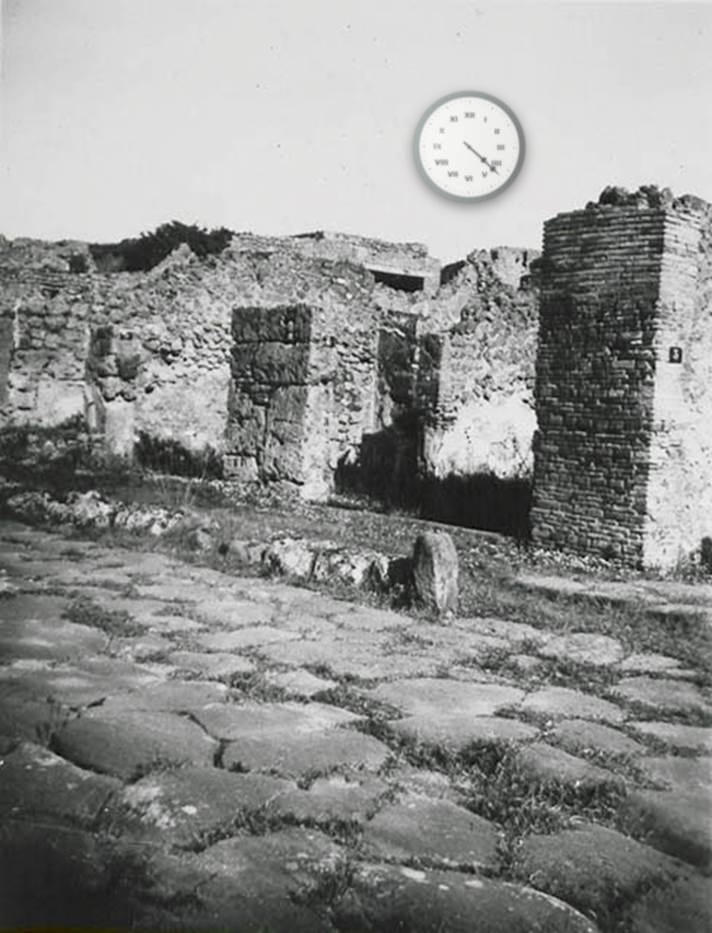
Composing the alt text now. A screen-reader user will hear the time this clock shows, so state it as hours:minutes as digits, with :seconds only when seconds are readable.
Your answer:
4:22
